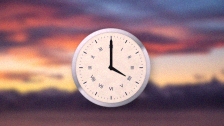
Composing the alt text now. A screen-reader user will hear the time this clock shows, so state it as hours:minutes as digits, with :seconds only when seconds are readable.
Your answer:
4:00
